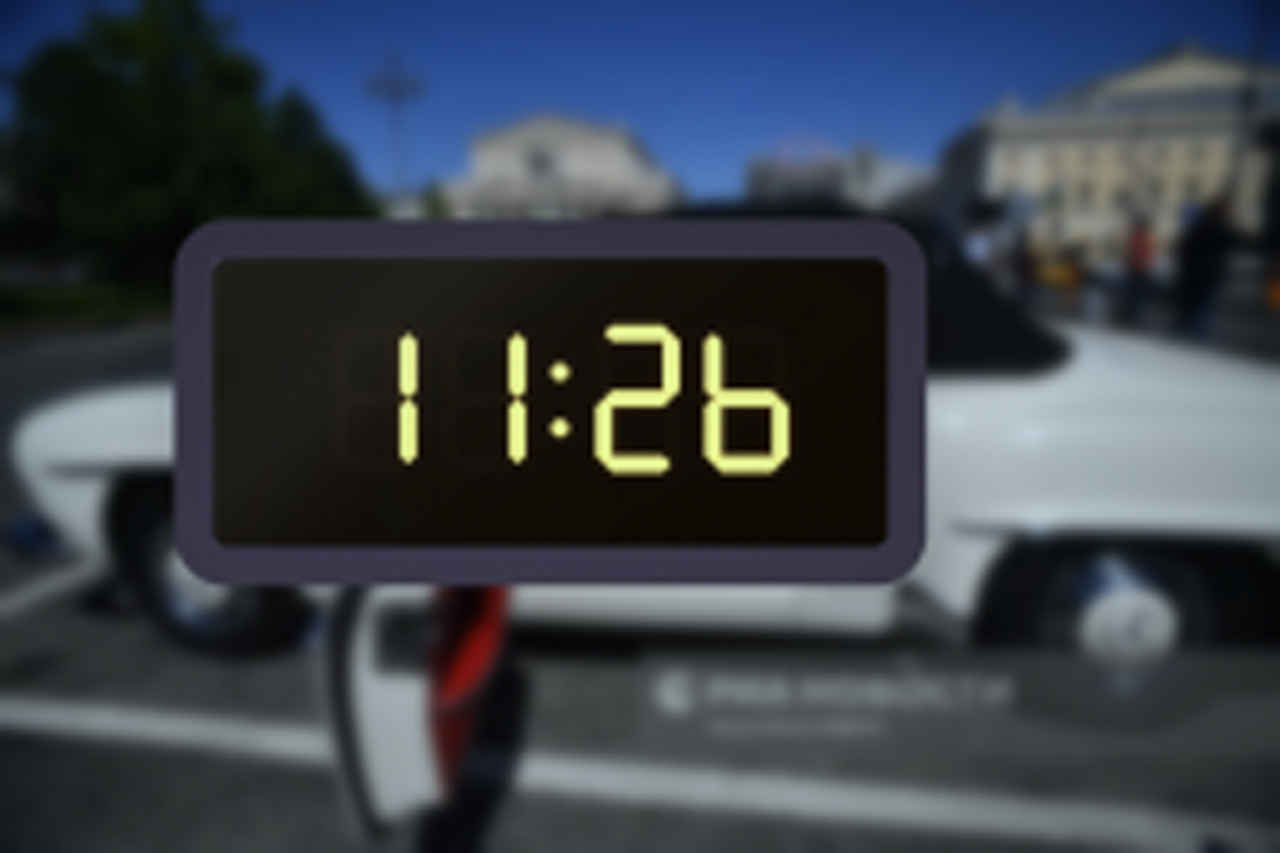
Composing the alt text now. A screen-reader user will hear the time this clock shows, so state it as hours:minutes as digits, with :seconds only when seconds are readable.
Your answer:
11:26
